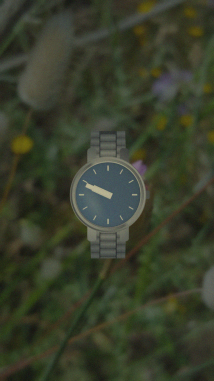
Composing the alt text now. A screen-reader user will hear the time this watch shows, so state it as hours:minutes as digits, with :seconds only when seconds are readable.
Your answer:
9:49
